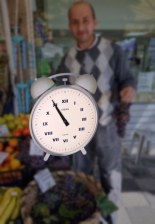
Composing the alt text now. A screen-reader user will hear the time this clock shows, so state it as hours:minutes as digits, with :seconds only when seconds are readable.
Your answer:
10:55
